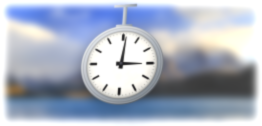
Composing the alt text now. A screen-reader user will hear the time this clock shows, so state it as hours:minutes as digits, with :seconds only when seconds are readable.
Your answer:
3:01
